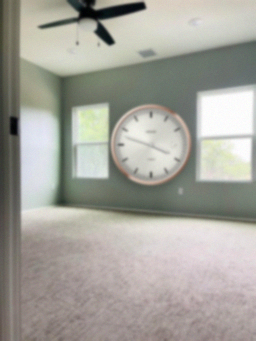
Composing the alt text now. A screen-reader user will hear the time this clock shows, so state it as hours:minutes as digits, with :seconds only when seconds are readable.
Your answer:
3:48
